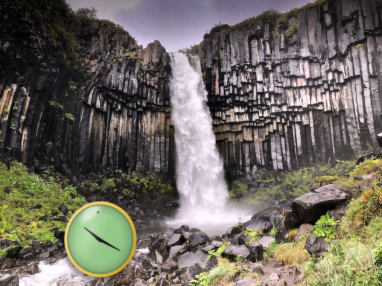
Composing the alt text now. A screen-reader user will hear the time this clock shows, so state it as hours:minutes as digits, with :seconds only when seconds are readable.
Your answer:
10:20
